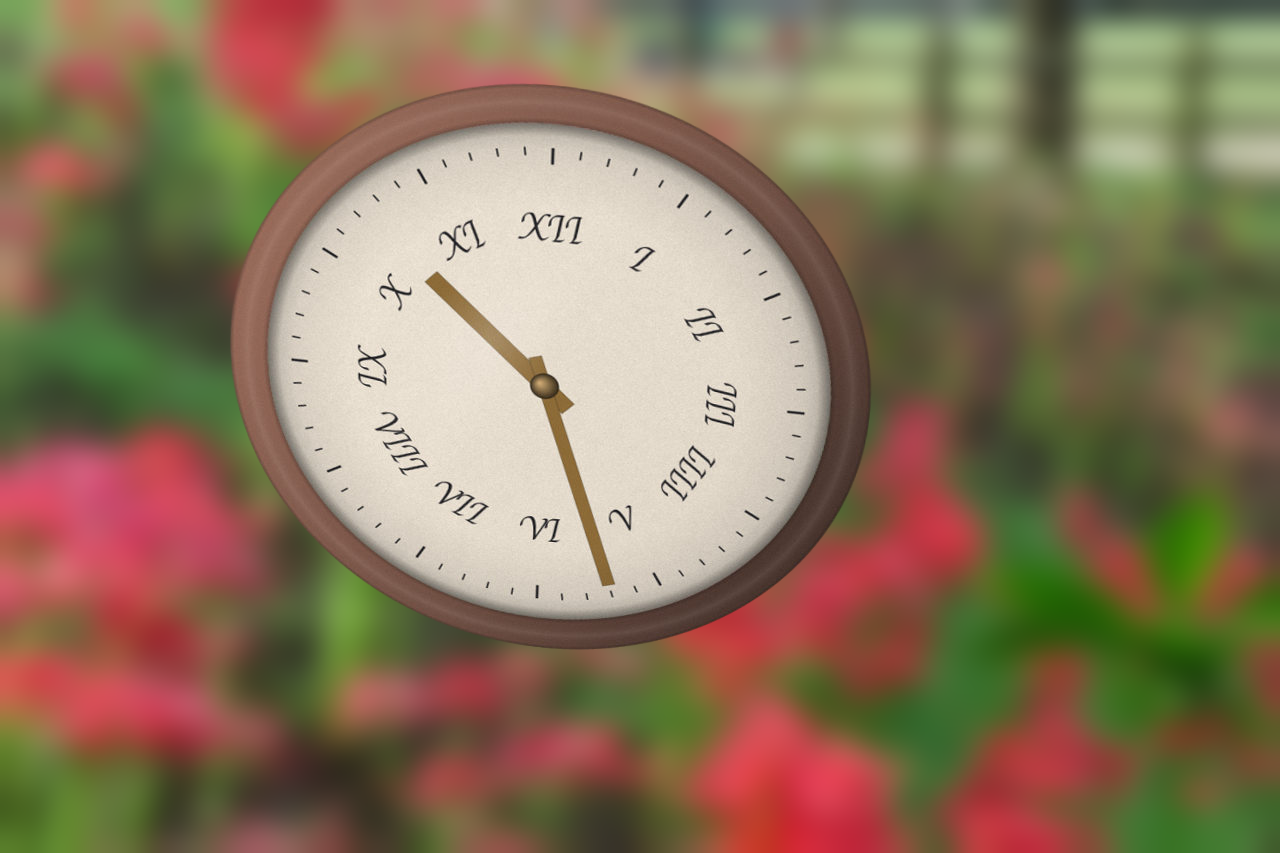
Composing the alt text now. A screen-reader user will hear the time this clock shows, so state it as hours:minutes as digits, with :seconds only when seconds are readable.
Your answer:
10:27
